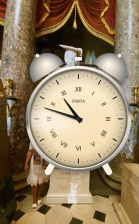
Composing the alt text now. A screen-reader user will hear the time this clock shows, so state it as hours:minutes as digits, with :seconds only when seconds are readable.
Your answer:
10:48
